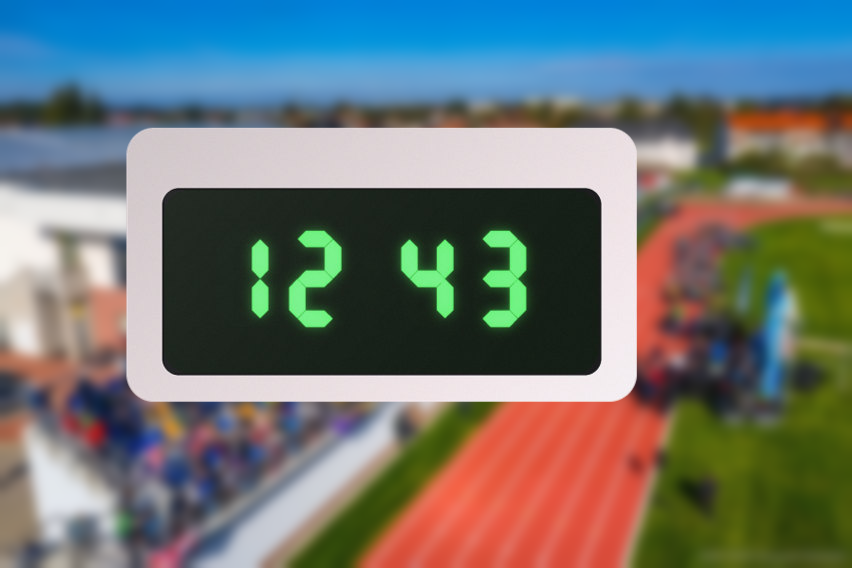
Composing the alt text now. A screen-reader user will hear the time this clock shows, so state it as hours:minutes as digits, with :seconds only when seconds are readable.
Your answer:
12:43
